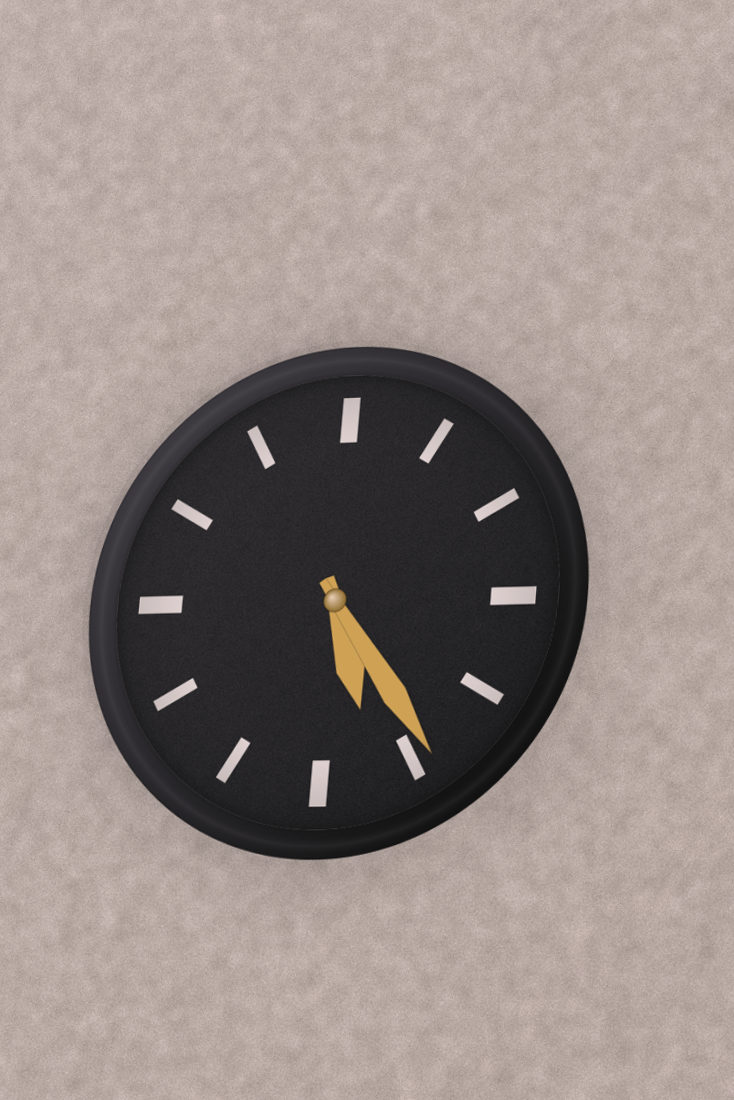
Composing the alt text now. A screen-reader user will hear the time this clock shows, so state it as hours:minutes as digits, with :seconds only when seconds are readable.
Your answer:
5:24
